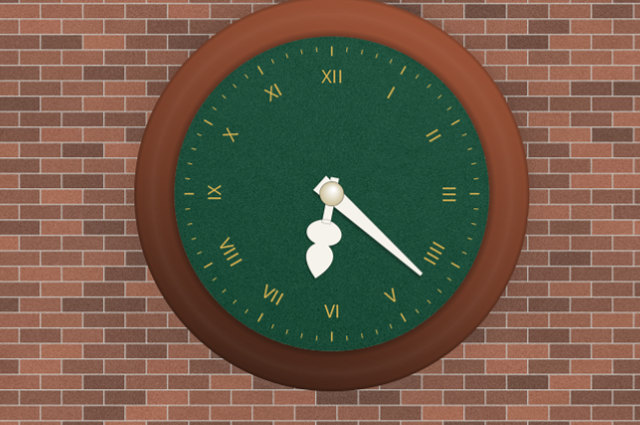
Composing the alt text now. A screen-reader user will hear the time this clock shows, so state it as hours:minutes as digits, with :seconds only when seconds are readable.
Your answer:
6:22
